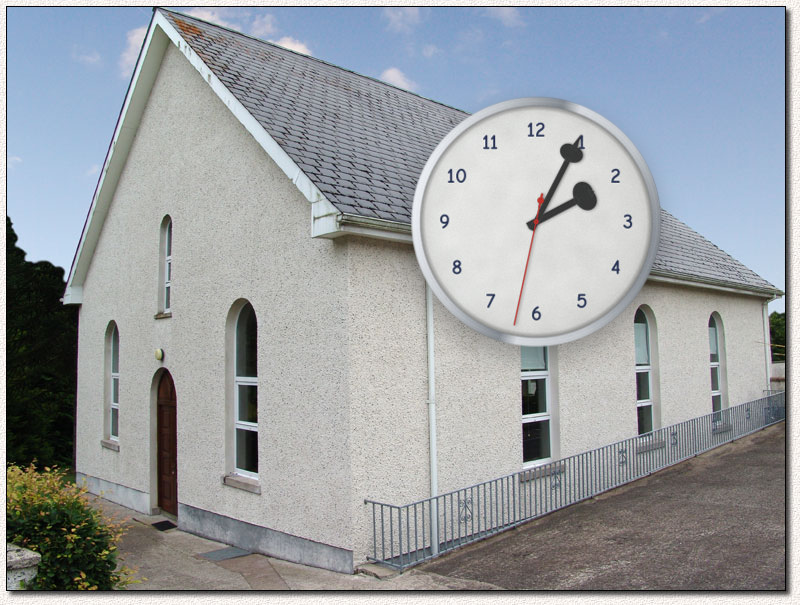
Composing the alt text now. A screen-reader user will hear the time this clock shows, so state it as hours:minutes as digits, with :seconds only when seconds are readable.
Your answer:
2:04:32
